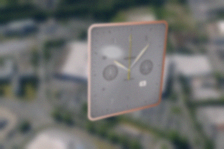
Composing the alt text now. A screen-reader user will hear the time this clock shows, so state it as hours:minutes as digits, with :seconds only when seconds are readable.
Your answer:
10:07
